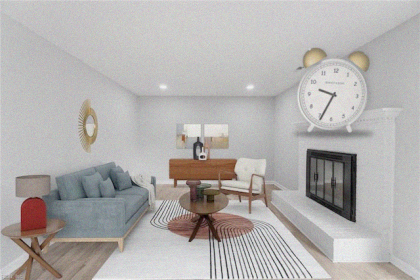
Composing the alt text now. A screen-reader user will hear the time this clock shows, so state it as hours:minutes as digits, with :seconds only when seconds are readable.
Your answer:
9:34
